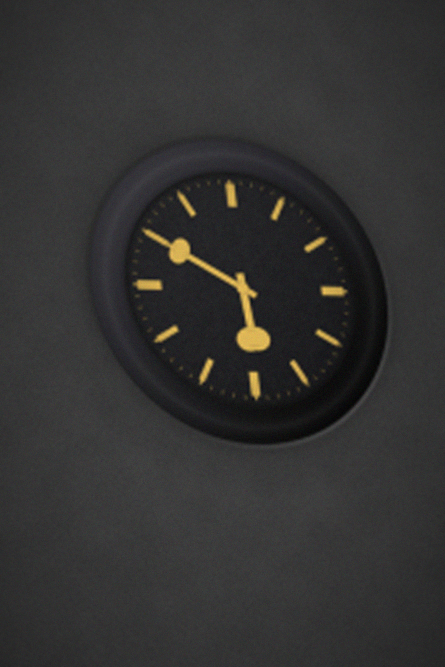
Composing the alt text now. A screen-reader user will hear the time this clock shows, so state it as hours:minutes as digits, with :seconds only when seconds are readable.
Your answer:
5:50
